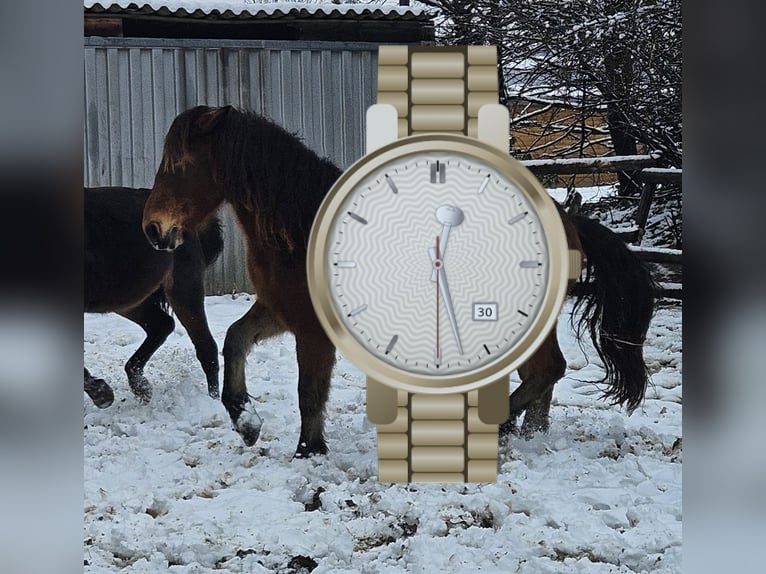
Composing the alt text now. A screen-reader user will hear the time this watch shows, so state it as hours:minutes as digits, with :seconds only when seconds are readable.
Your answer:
12:27:30
